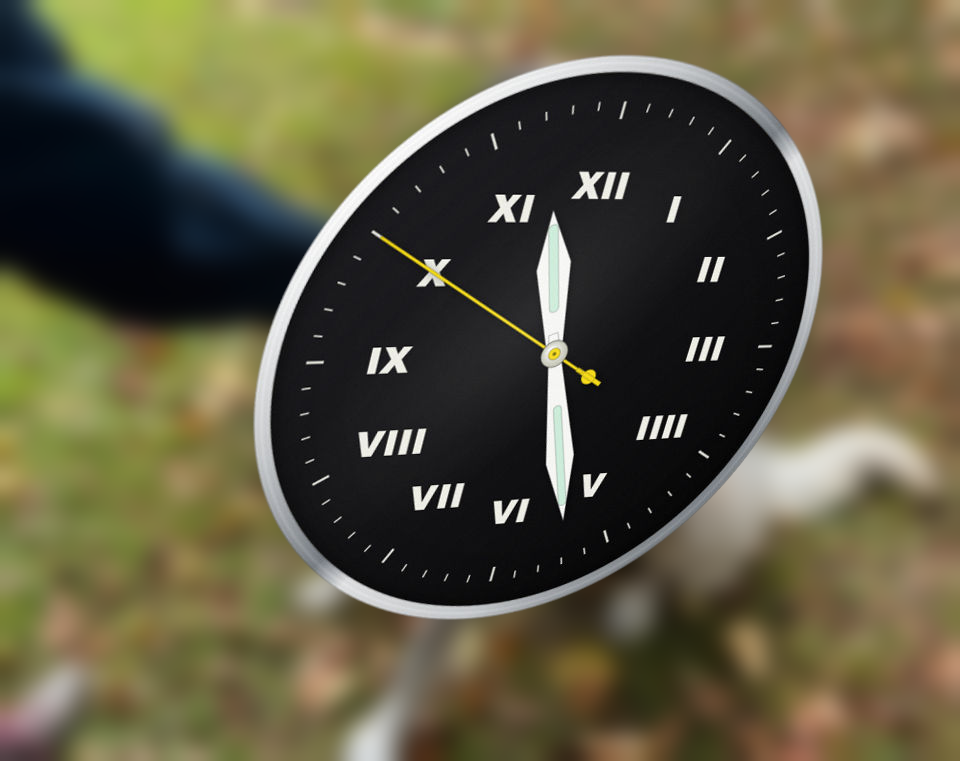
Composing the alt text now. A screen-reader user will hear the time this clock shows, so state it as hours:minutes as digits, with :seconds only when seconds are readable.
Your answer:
11:26:50
